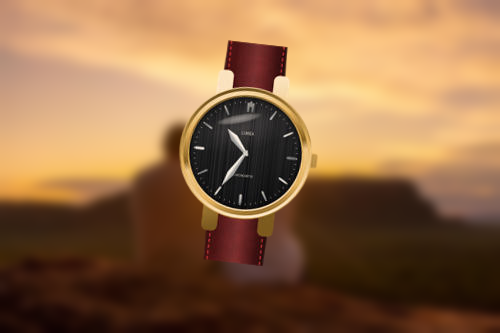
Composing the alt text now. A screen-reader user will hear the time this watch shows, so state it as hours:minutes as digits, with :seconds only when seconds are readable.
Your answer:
10:35
